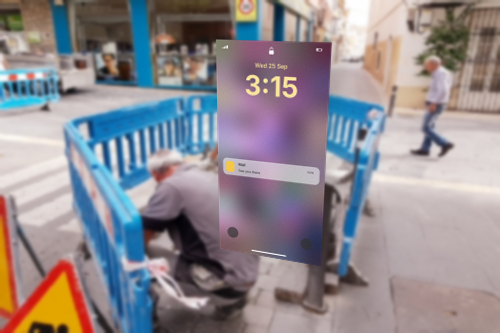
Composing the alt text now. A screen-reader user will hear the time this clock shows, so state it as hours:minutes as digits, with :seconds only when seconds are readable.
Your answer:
3:15
